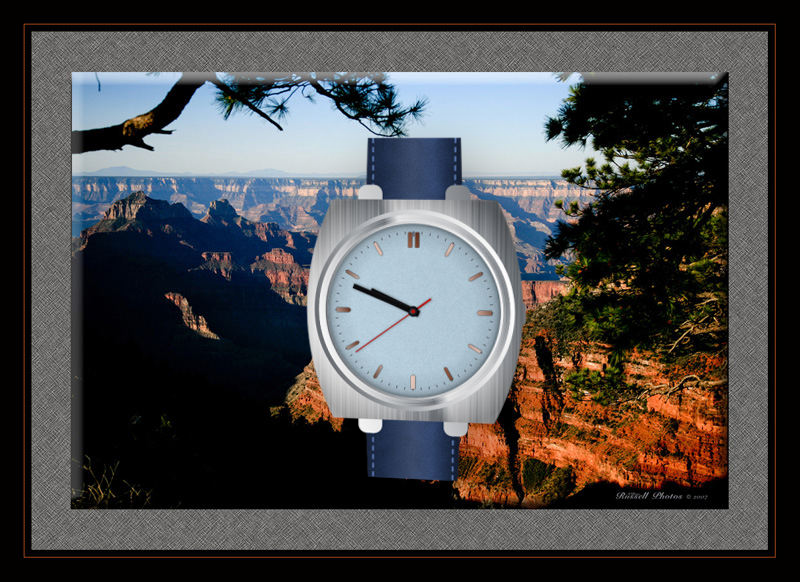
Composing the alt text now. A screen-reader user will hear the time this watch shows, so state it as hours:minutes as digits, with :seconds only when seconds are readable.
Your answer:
9:48:39
